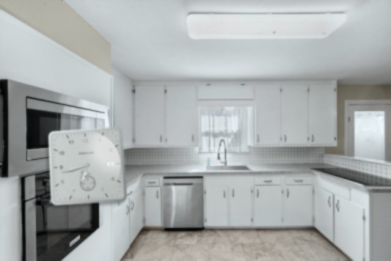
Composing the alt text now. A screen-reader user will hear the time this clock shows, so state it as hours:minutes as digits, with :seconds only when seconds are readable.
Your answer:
6:43
